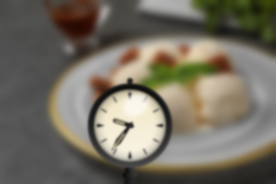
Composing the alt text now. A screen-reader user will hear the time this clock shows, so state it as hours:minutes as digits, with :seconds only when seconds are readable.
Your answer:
9:36
